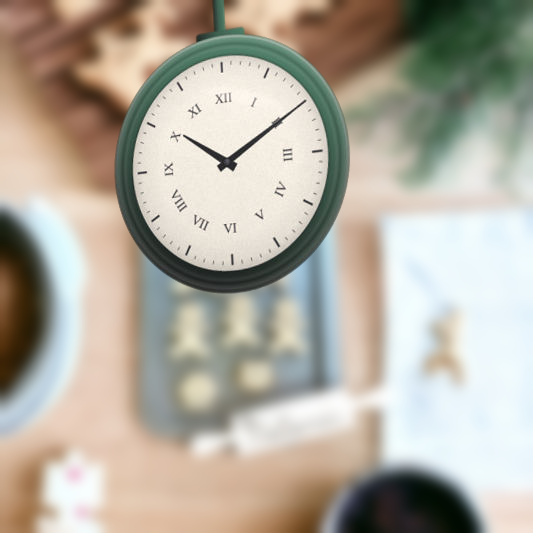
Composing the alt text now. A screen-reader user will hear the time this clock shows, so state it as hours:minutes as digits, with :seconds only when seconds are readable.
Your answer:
10:10
